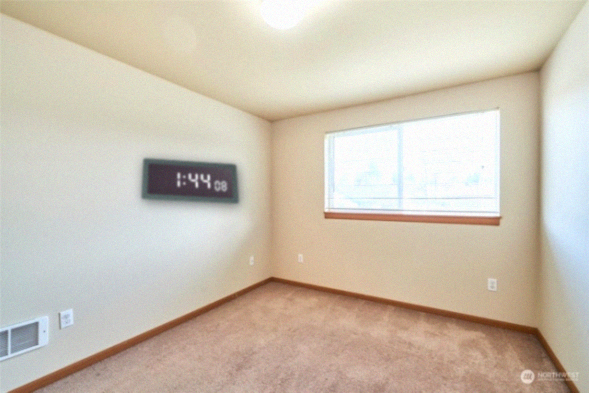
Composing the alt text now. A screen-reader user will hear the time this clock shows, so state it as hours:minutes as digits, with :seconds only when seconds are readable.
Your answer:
1:44
